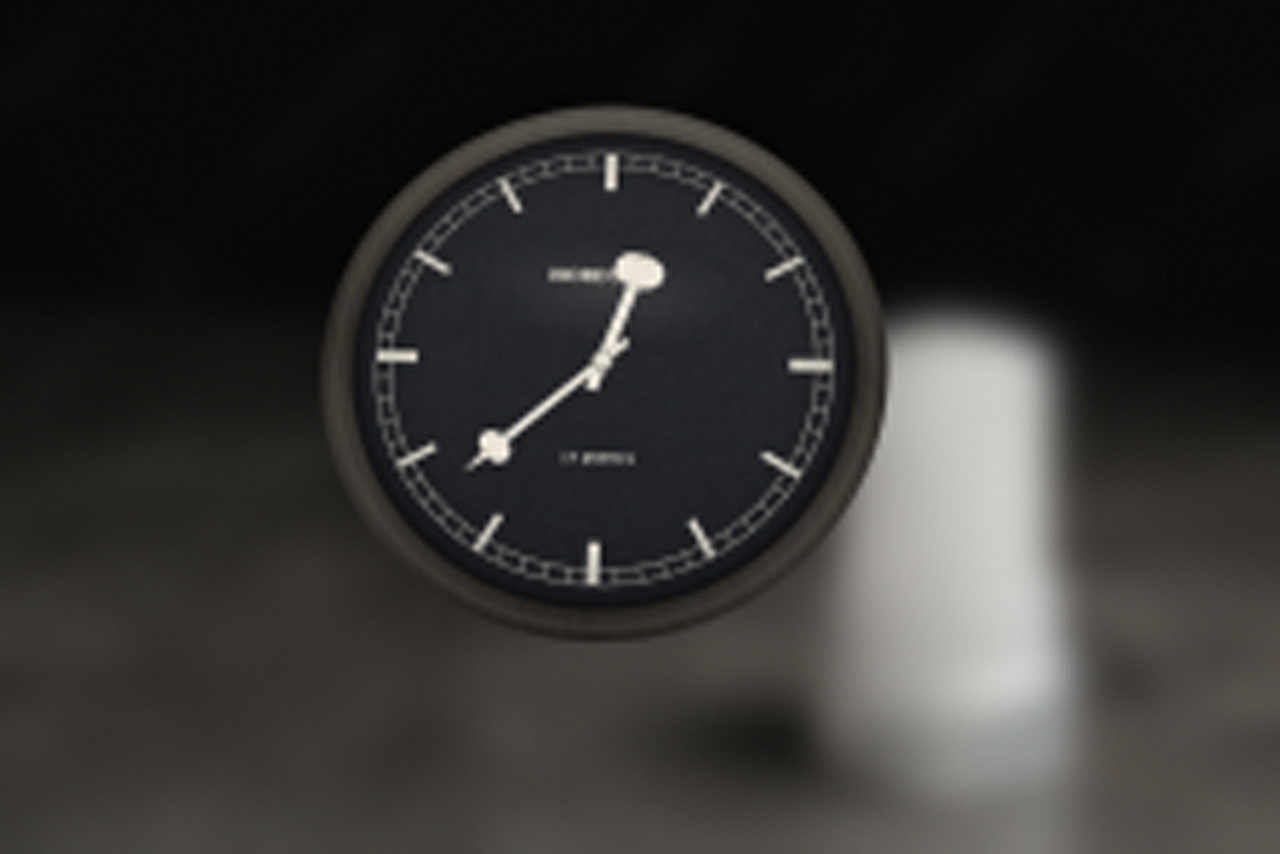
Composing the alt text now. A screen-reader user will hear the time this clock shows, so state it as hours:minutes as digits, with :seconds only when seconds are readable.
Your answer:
12:38
